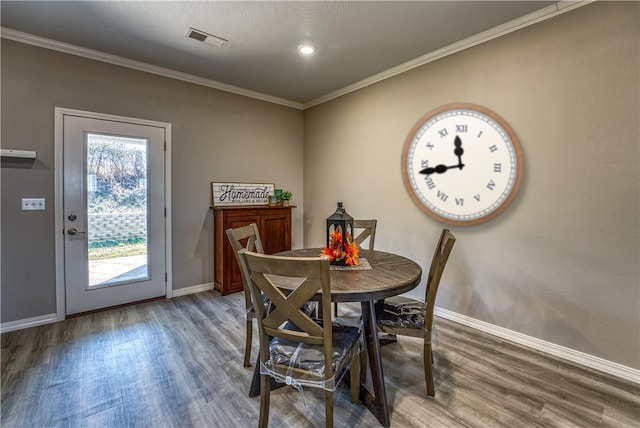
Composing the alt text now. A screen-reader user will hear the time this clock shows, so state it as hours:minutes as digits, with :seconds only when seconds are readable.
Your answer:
11:43
